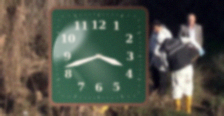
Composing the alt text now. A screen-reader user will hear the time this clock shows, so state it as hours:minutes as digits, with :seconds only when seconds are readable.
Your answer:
3:42
